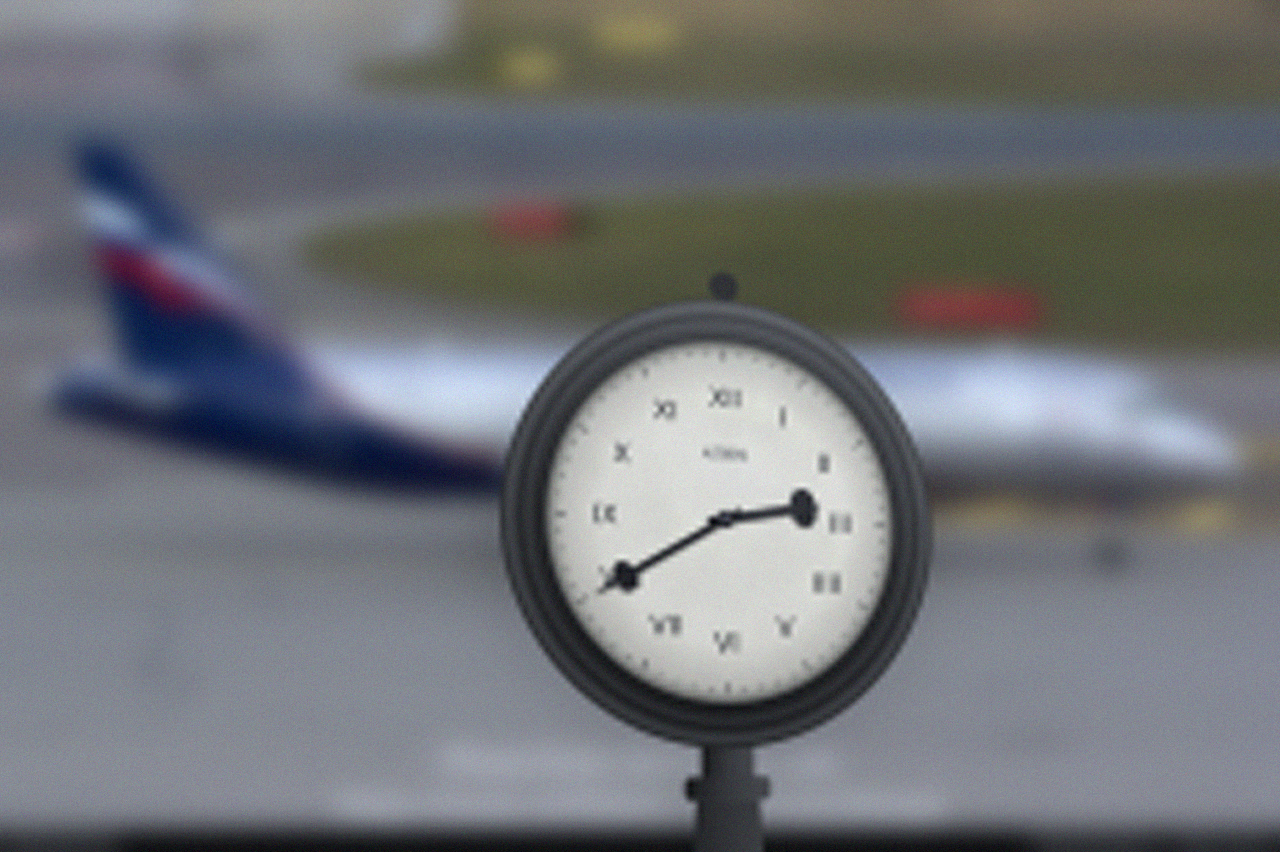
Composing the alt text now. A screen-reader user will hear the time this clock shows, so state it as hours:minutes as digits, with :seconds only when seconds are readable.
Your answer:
2:40
